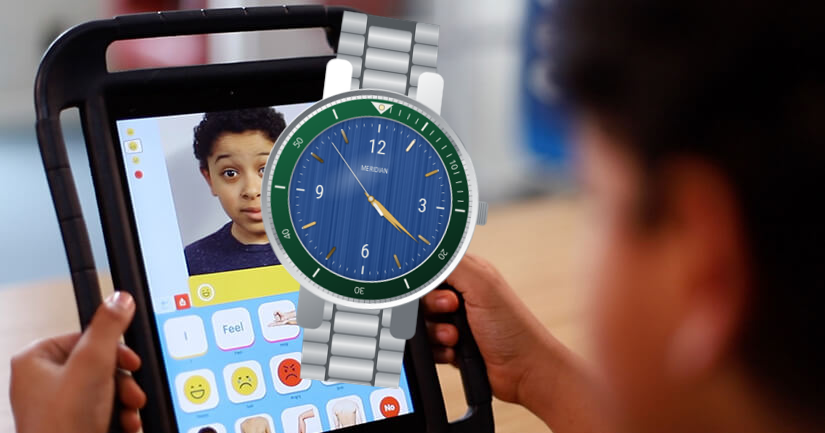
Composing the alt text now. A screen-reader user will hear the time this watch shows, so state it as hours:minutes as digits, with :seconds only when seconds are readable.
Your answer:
4:20:53
